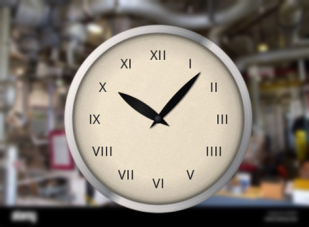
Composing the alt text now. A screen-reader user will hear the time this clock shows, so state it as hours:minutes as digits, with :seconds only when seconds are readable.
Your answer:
10:07
